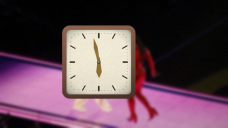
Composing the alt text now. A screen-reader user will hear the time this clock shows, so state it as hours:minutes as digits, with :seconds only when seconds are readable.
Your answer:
5:58
